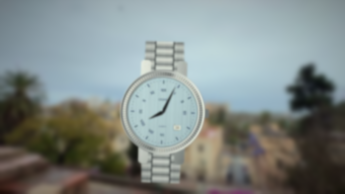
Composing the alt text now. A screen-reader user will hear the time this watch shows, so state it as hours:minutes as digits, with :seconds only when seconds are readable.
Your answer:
8:04
